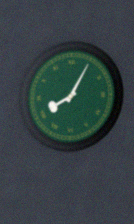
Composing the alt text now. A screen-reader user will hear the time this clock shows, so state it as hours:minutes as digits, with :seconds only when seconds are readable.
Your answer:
8:05
